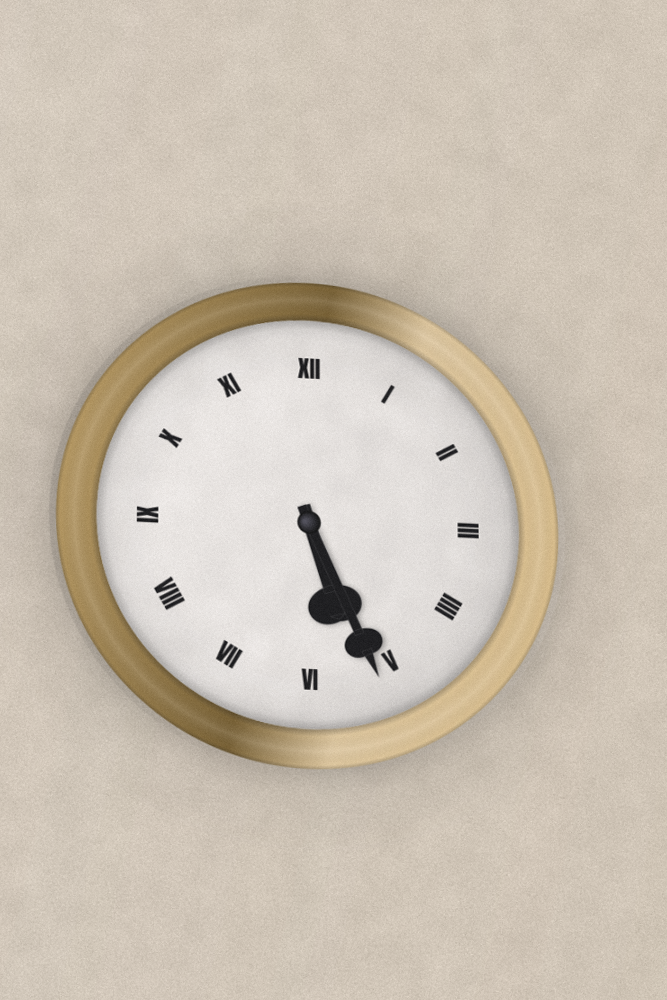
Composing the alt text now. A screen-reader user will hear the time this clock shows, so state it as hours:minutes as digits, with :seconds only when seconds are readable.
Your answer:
5:26
